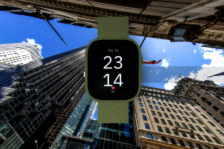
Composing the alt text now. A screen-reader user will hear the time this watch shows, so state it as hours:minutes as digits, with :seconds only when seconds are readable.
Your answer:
23:14
